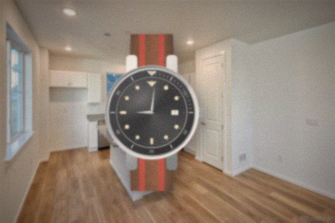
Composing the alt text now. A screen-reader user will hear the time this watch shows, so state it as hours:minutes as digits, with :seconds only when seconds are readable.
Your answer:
9:01
